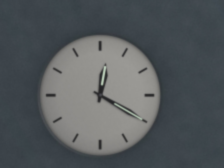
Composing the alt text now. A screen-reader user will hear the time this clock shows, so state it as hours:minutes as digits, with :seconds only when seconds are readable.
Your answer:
12:20
